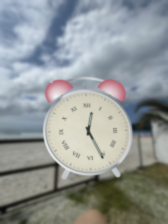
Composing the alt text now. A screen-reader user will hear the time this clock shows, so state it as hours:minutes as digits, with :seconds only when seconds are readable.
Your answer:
12:26
